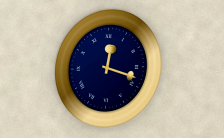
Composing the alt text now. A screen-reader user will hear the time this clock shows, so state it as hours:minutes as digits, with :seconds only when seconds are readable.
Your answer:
12:18
